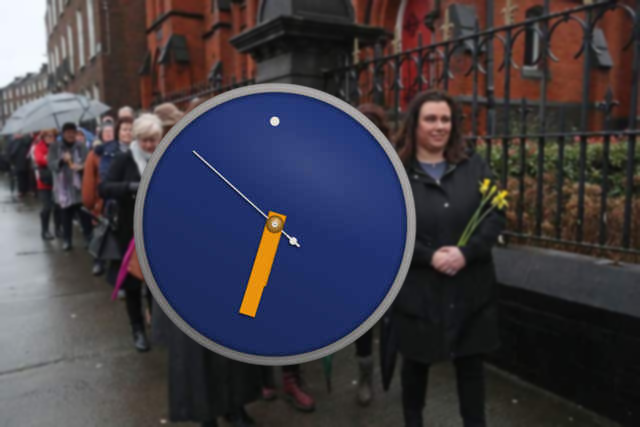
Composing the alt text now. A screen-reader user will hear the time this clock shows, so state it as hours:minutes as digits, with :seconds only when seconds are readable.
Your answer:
6:32:52
